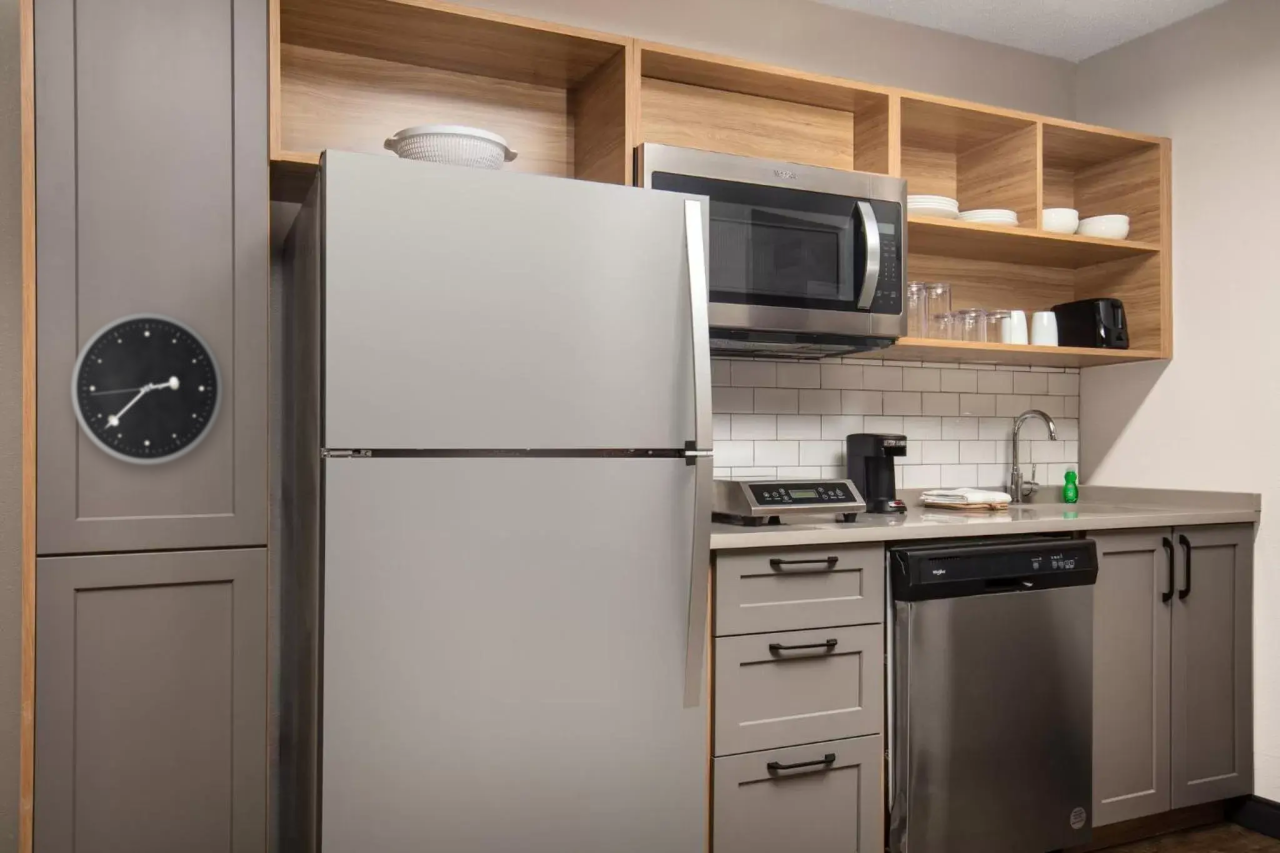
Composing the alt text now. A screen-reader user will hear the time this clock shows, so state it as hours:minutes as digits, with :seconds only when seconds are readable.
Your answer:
2:37:44
